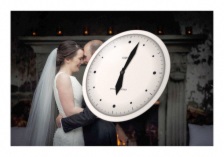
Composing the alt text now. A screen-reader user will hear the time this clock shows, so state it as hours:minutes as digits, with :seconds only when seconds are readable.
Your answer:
6:03
